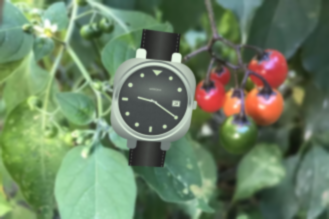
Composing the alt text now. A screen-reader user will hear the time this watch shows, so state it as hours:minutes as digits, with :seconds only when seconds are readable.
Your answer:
9:20
